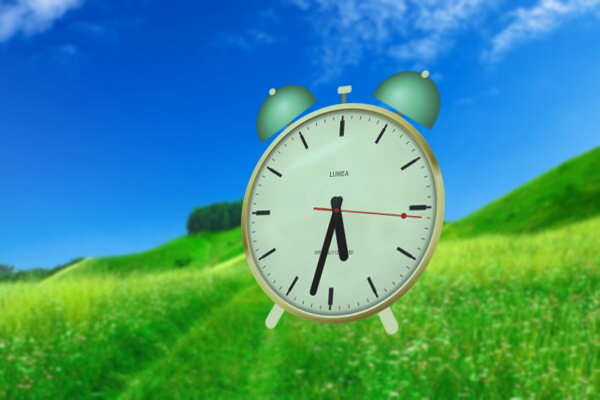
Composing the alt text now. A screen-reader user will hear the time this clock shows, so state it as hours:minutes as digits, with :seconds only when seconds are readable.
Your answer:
5:32:16
